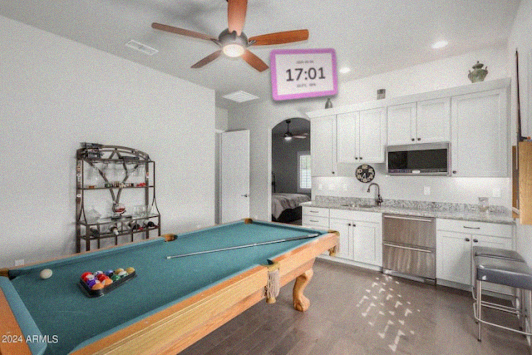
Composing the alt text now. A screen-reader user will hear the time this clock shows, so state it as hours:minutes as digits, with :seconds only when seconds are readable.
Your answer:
17:01
